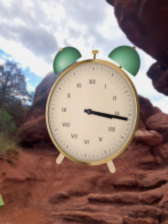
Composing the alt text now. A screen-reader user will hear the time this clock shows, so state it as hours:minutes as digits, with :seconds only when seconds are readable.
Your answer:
3:16
